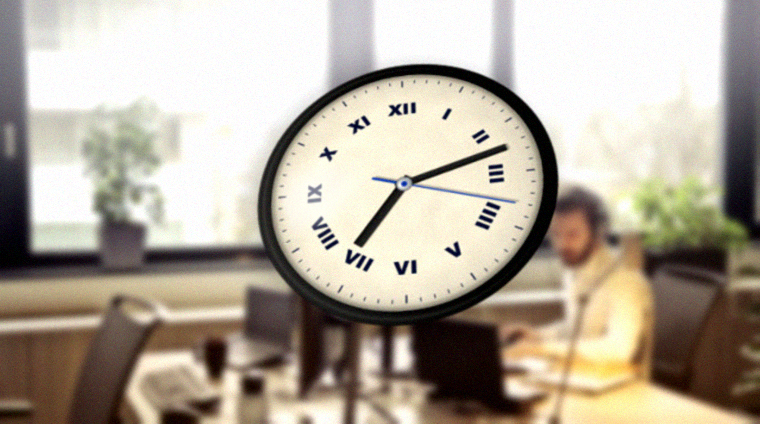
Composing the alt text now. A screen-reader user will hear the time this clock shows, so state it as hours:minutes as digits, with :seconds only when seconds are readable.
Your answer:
7:12:18
